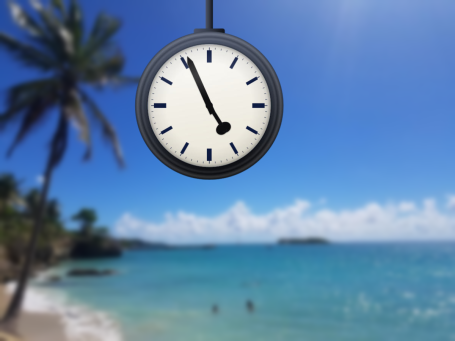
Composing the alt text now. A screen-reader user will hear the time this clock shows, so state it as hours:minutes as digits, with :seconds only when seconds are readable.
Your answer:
4:56
